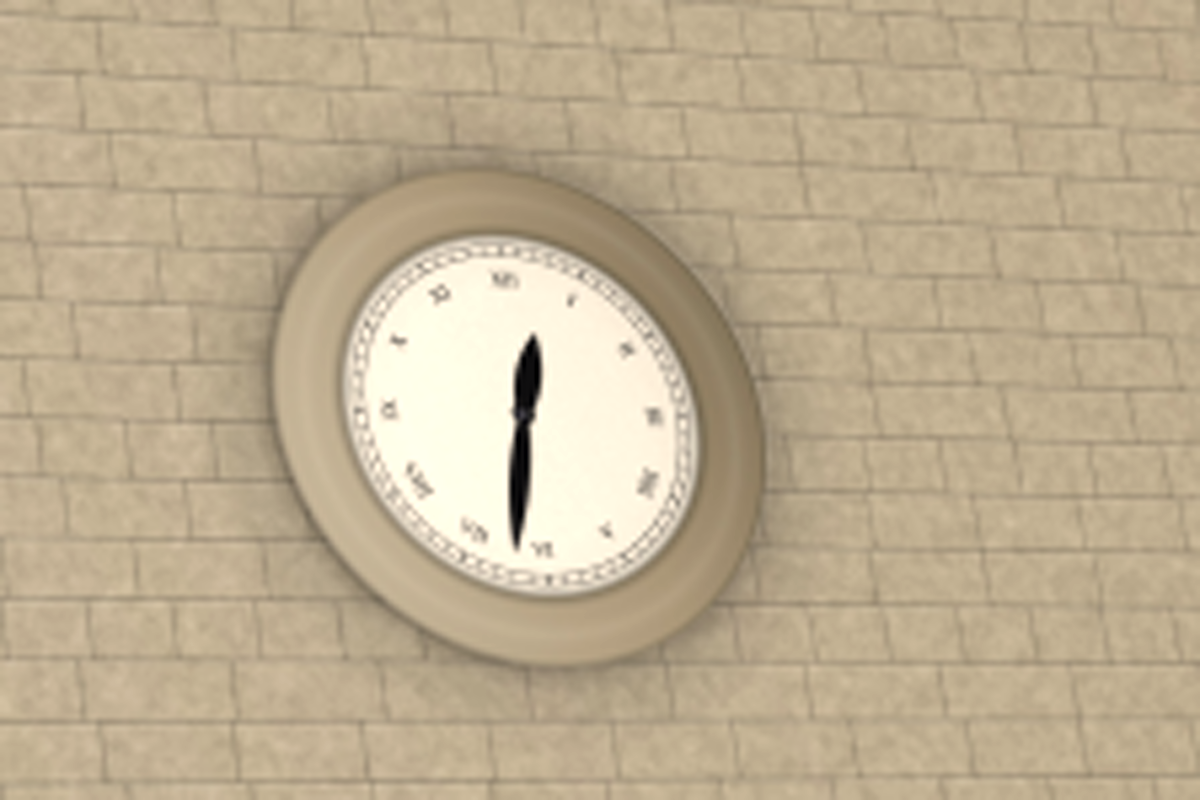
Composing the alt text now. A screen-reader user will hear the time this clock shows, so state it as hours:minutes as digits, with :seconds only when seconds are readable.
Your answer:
12:32
